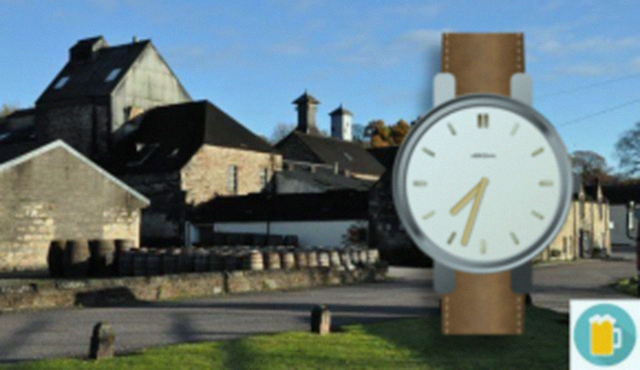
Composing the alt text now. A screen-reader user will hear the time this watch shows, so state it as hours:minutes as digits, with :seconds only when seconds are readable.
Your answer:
7:33
